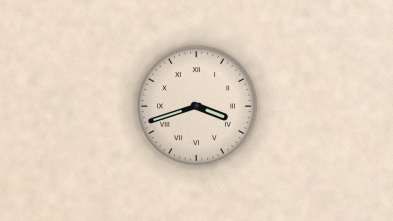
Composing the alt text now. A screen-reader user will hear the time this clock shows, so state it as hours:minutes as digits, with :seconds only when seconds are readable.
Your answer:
3:42
